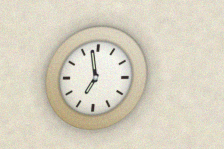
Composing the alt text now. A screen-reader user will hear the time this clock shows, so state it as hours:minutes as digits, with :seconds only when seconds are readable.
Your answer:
6:58
